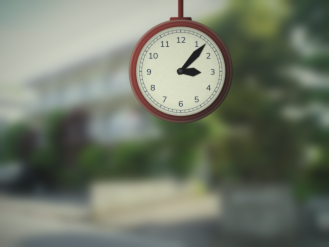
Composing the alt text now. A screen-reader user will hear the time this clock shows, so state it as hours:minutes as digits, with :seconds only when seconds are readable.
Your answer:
3:07
